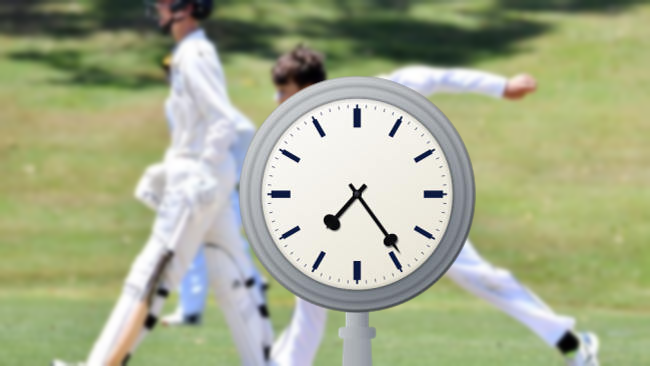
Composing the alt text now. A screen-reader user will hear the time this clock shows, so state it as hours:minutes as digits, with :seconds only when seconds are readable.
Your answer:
7:24
